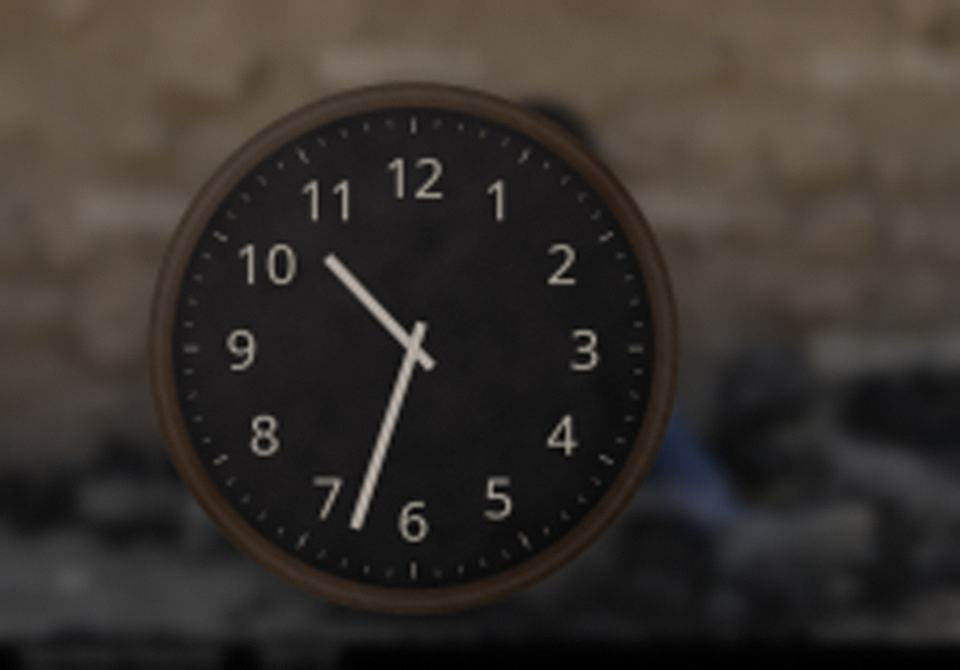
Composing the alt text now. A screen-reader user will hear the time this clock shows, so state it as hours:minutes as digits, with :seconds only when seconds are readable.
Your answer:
10:33
